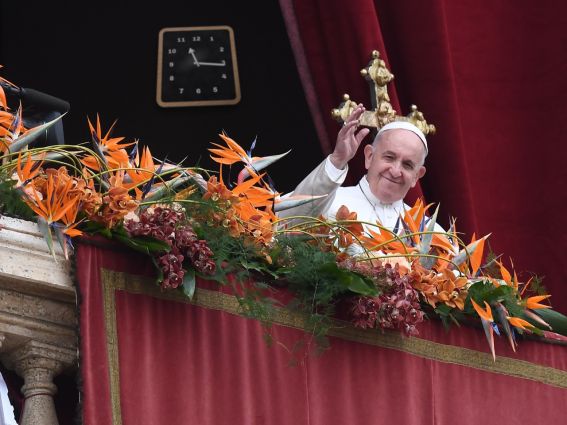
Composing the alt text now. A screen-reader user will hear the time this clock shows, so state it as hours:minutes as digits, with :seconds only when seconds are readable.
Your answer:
11:16
